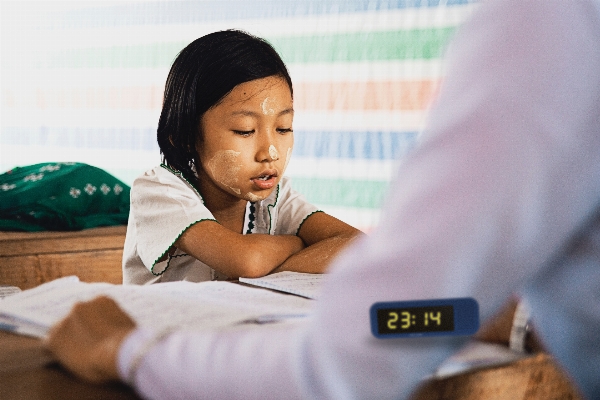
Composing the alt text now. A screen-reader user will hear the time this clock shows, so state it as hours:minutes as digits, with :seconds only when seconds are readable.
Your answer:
23:14
